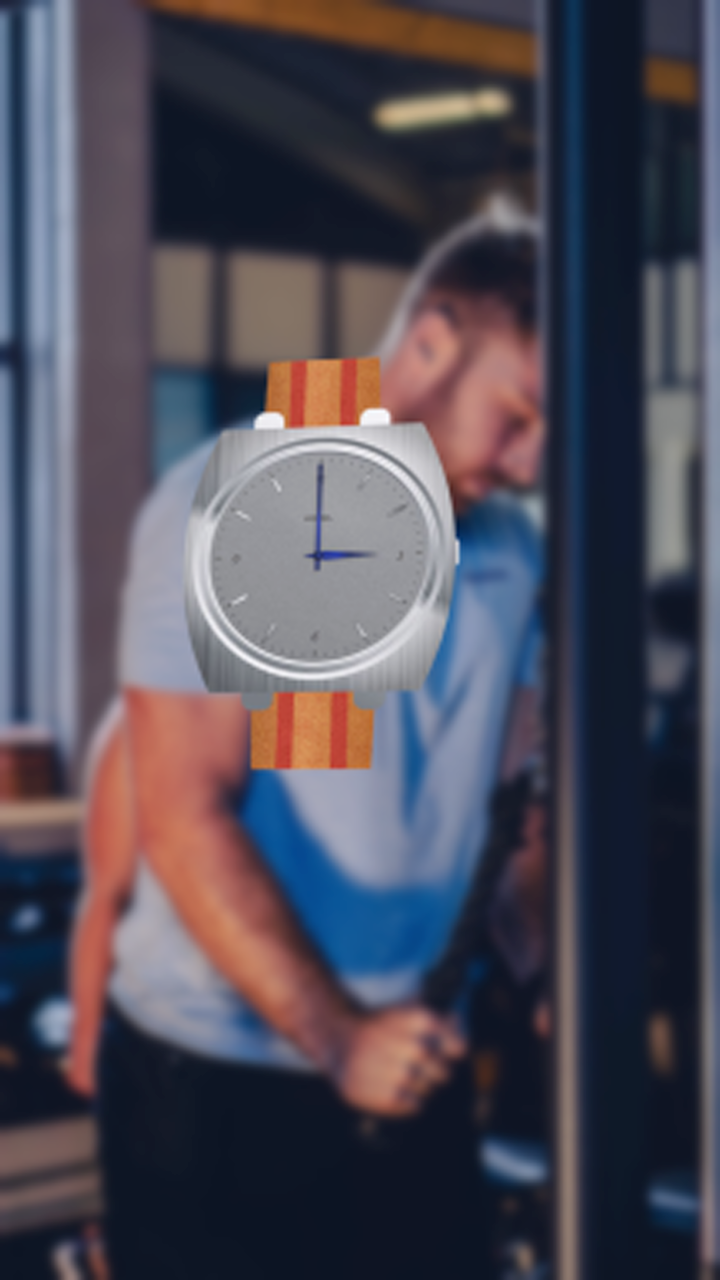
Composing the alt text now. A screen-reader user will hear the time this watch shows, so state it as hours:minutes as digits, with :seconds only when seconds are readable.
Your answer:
3:00
